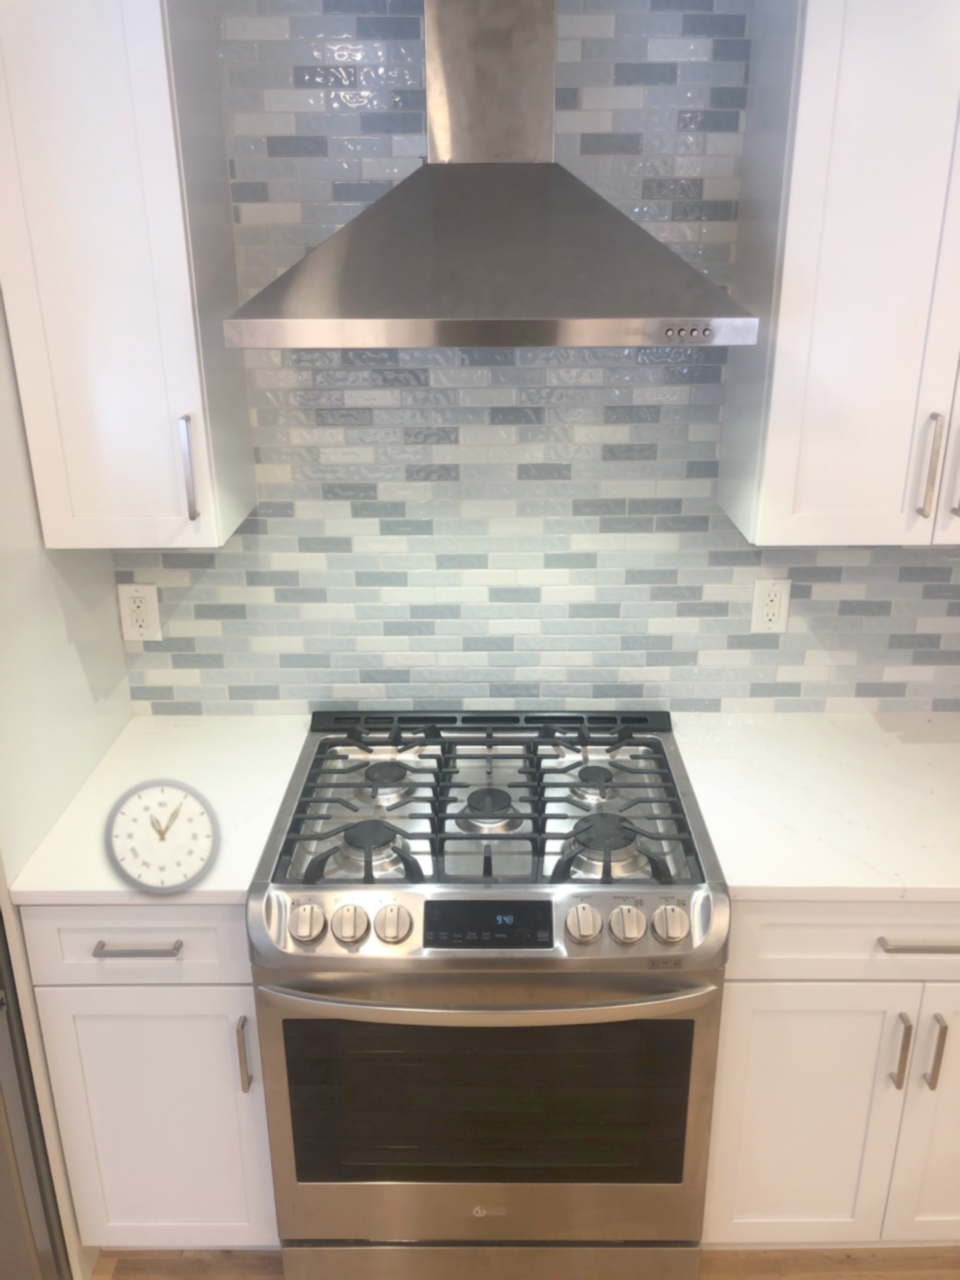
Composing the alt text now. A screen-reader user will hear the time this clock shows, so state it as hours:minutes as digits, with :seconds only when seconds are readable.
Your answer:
11:05
